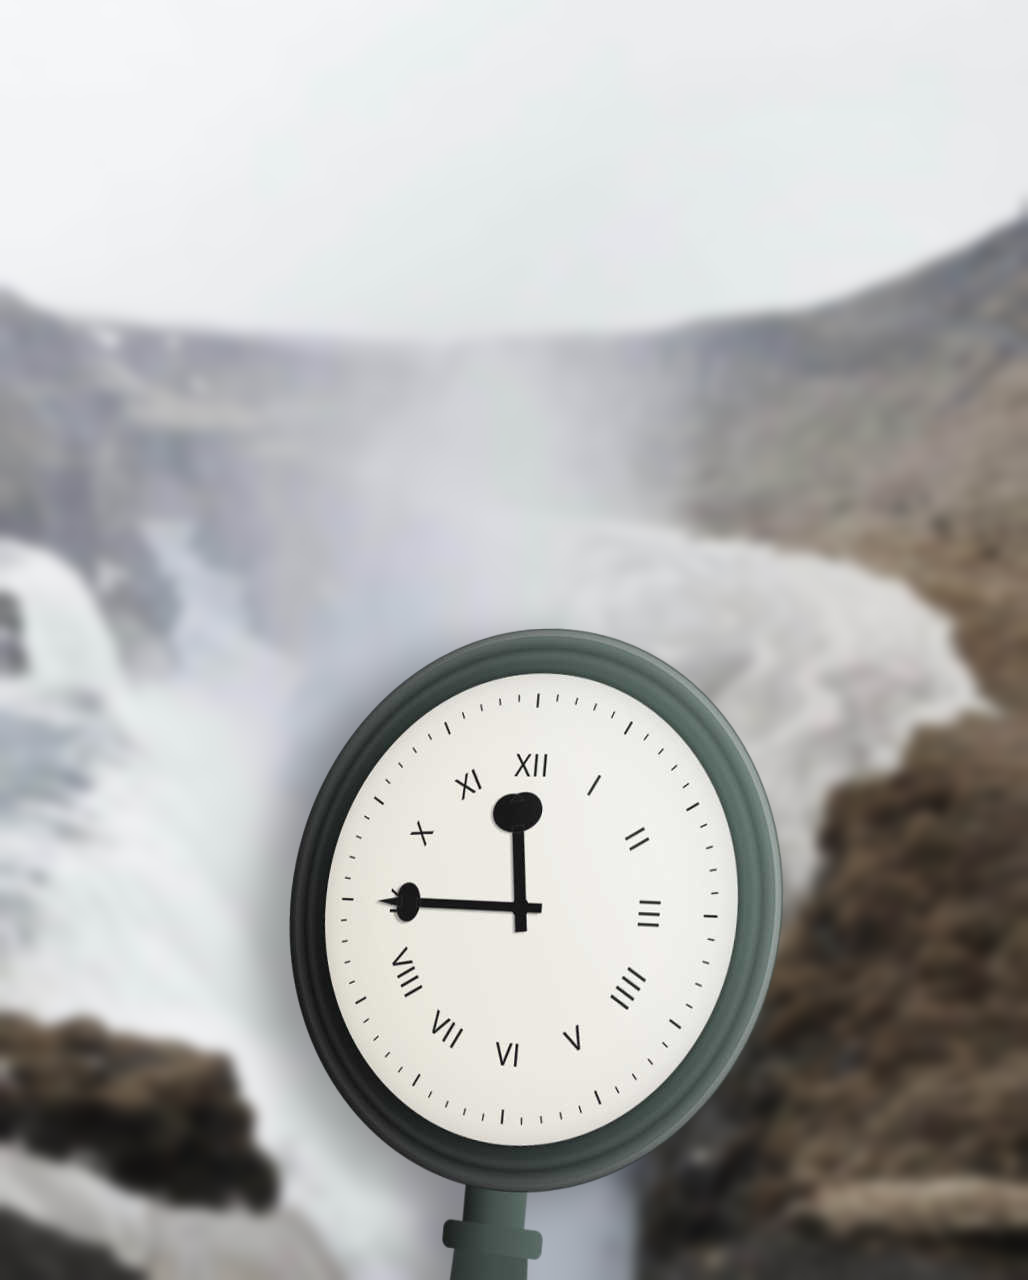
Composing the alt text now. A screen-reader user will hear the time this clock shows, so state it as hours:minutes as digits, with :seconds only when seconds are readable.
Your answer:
11:45
